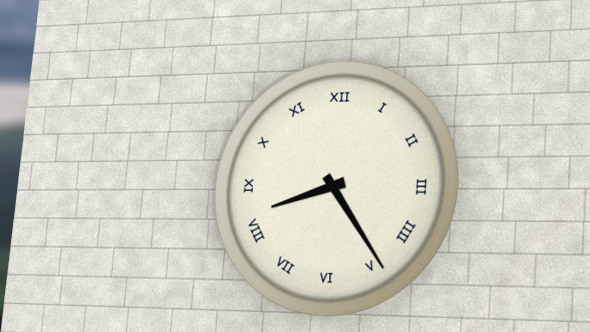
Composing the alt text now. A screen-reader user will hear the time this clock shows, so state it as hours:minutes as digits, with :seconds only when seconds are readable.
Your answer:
8:24
